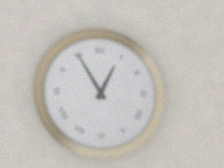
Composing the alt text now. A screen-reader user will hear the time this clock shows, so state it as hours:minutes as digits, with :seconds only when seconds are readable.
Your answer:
12:55
